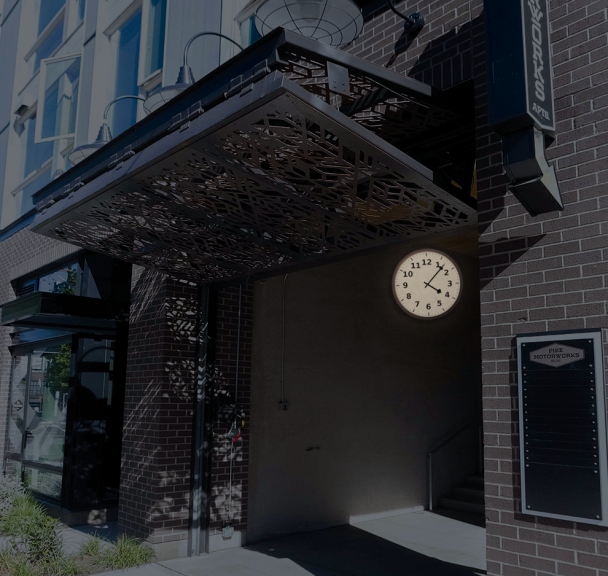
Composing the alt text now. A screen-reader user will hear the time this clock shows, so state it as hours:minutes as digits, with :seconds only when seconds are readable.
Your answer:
4:07
